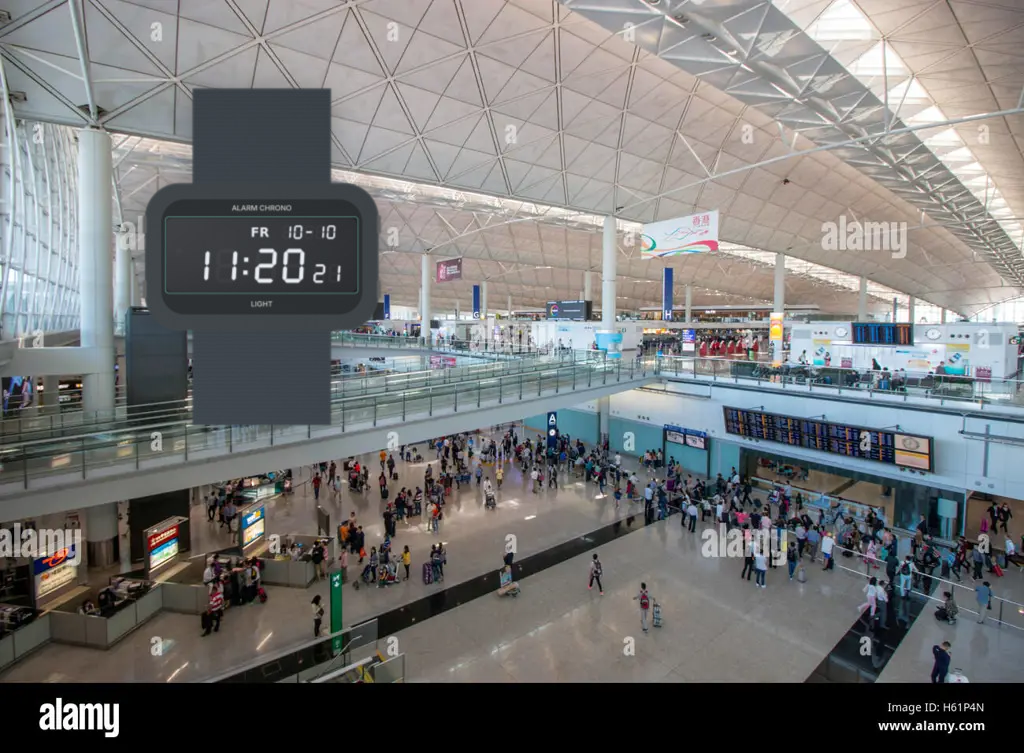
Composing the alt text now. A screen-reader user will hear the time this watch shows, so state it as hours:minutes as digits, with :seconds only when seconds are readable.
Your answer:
11:20:21
